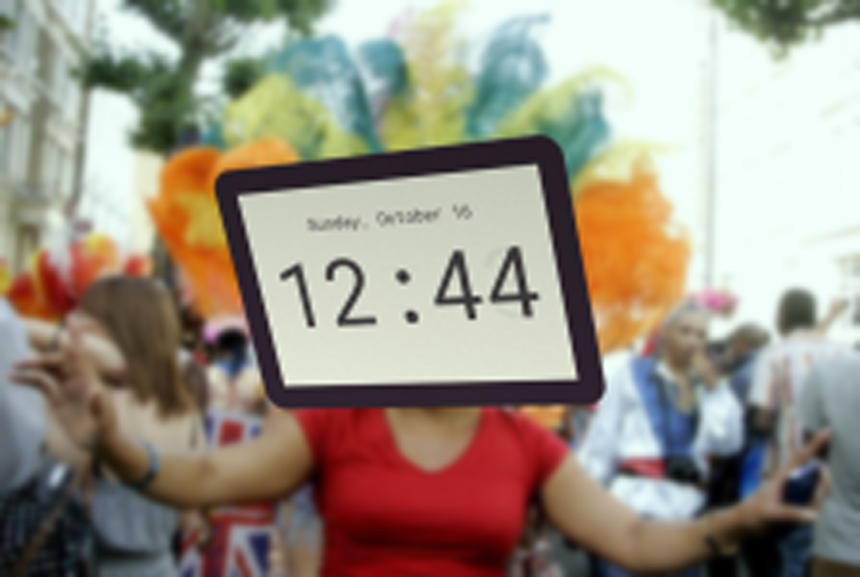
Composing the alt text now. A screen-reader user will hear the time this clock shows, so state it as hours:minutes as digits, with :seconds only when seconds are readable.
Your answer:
12:44
